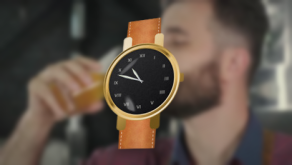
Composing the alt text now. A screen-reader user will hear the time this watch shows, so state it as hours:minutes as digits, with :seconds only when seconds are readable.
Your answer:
10:48
